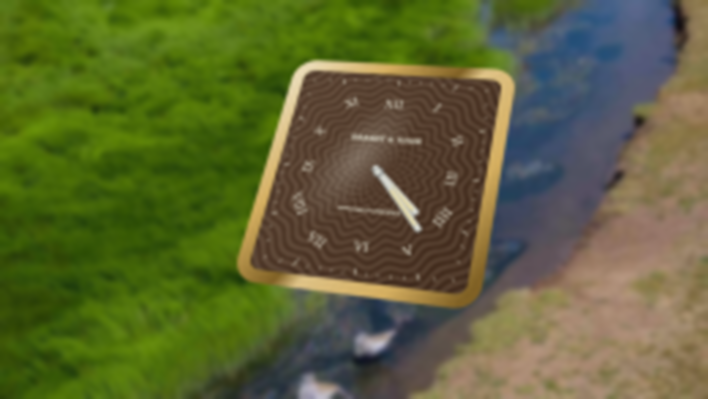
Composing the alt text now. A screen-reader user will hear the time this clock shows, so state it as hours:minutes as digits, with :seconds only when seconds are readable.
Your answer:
4:23
